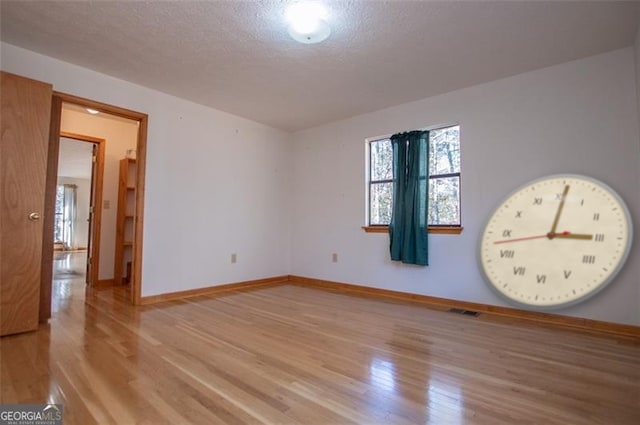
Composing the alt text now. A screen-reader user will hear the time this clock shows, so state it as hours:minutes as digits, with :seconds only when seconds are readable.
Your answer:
3:00:43
